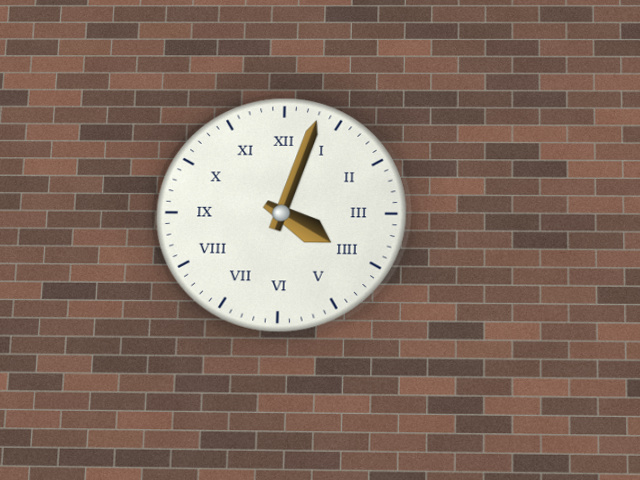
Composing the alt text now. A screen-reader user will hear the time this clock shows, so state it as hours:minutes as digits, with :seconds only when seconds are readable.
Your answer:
4:03
